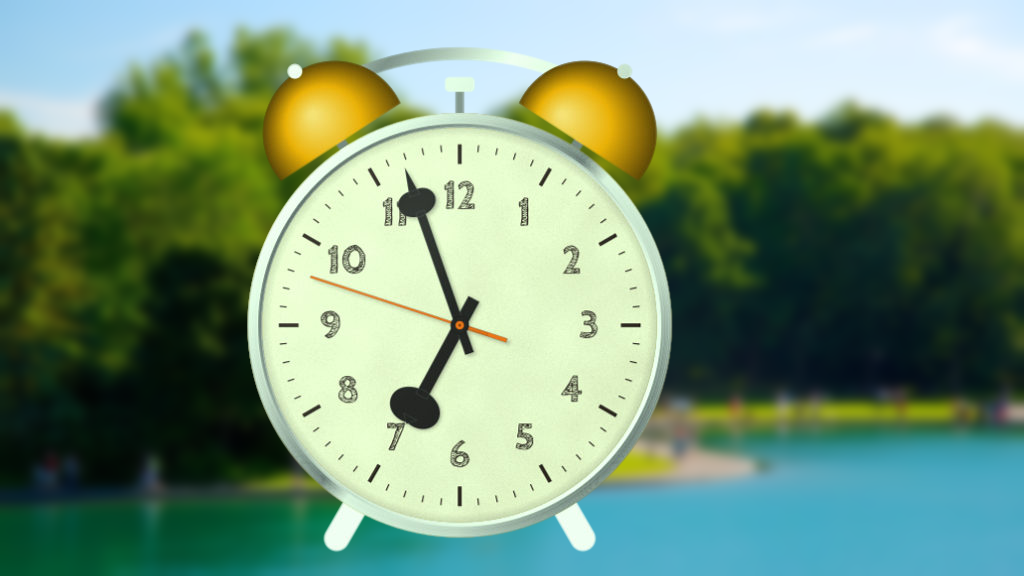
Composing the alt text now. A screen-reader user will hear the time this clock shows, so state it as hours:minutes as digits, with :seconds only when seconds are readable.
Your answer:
6:56:48
